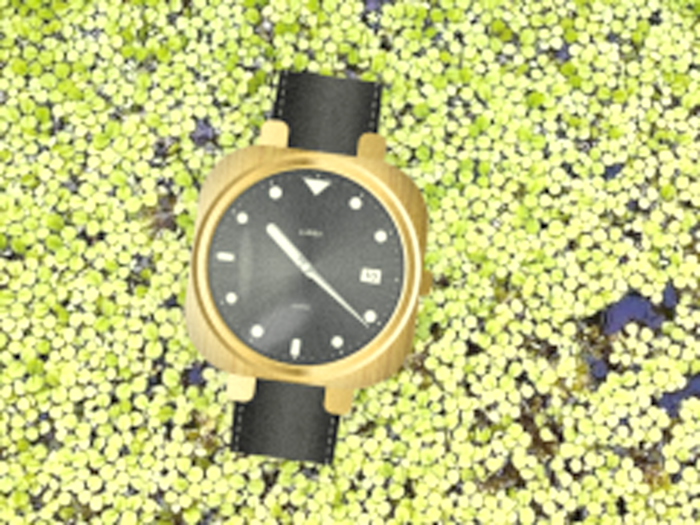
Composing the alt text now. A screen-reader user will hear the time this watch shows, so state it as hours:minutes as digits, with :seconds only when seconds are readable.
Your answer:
10:21
